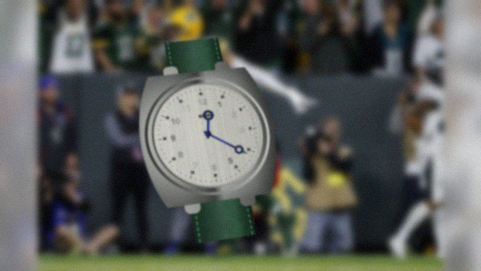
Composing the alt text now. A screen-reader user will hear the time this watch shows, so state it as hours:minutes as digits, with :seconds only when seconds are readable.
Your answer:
12:21
